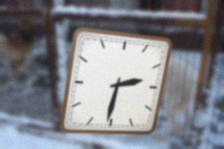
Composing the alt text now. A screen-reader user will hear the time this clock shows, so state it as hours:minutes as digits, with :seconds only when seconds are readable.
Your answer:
2:31
